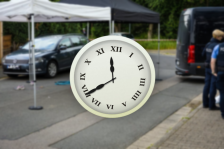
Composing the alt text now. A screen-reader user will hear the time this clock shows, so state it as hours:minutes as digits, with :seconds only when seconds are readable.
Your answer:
11:39
